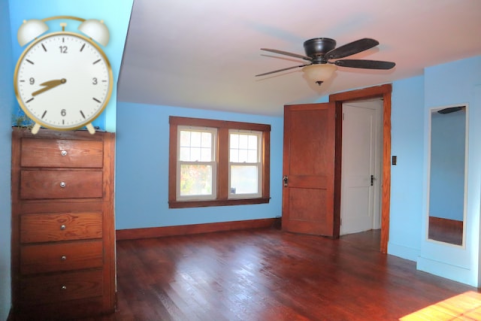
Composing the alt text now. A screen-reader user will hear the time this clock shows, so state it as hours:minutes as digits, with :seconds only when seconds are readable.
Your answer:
8:41
